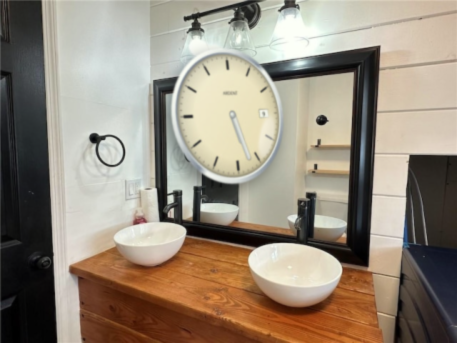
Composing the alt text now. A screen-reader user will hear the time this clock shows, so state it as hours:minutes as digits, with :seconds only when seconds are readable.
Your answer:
5:27
